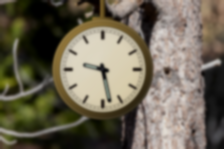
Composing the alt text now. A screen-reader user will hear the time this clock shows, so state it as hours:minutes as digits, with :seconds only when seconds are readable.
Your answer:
9:28
